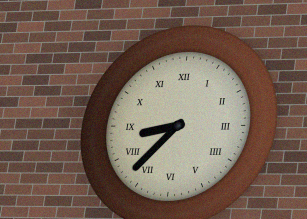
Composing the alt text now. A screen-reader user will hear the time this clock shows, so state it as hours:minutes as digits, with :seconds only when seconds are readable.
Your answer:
8:37
